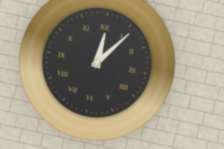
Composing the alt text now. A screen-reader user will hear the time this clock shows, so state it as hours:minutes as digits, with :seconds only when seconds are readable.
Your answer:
12:06
